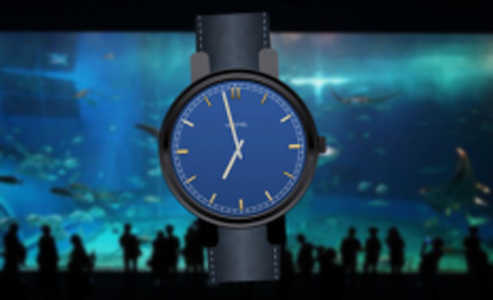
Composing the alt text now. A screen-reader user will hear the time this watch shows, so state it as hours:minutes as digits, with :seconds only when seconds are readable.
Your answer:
6:58
